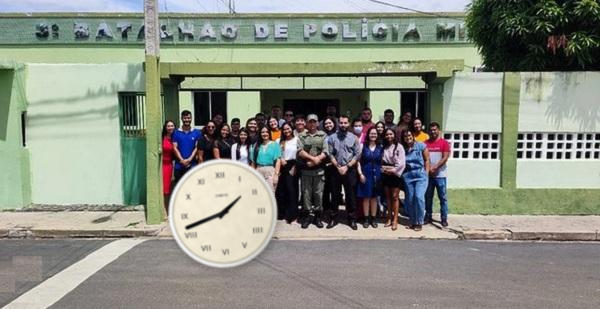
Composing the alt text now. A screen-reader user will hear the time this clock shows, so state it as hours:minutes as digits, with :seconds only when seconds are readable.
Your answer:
1:42
